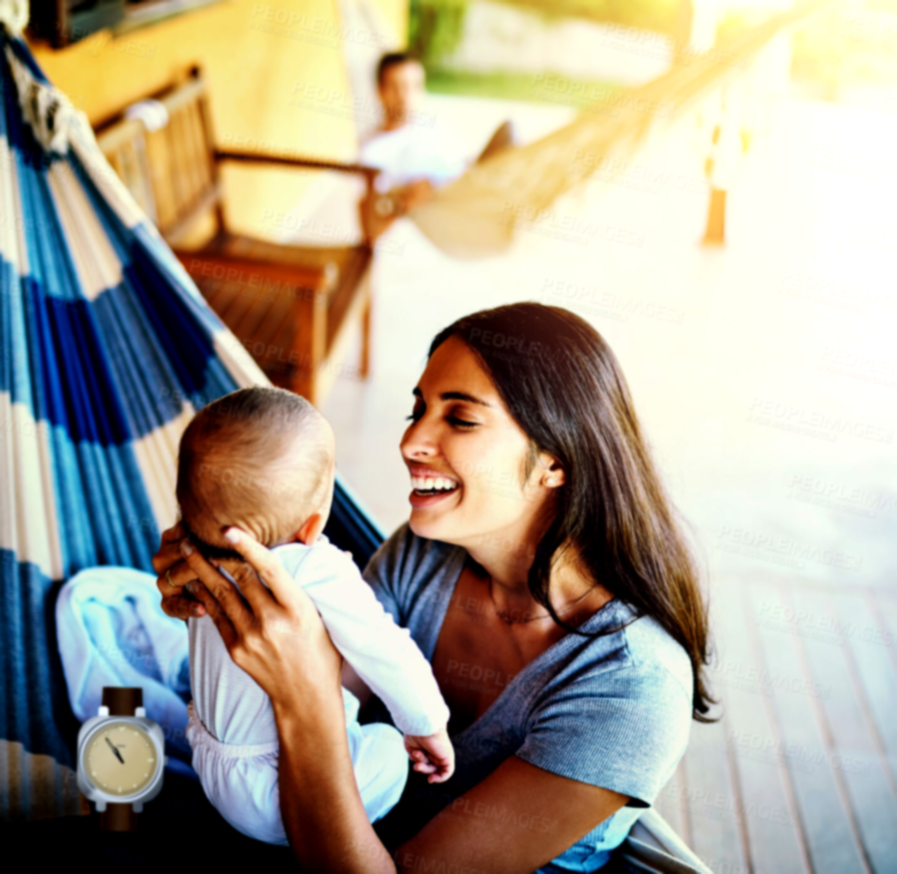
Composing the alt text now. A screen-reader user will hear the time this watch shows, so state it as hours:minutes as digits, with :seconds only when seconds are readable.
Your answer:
10:54
